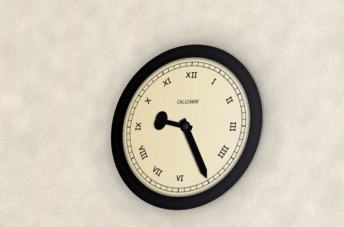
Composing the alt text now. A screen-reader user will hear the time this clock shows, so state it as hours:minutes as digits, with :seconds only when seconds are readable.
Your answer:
9:25
